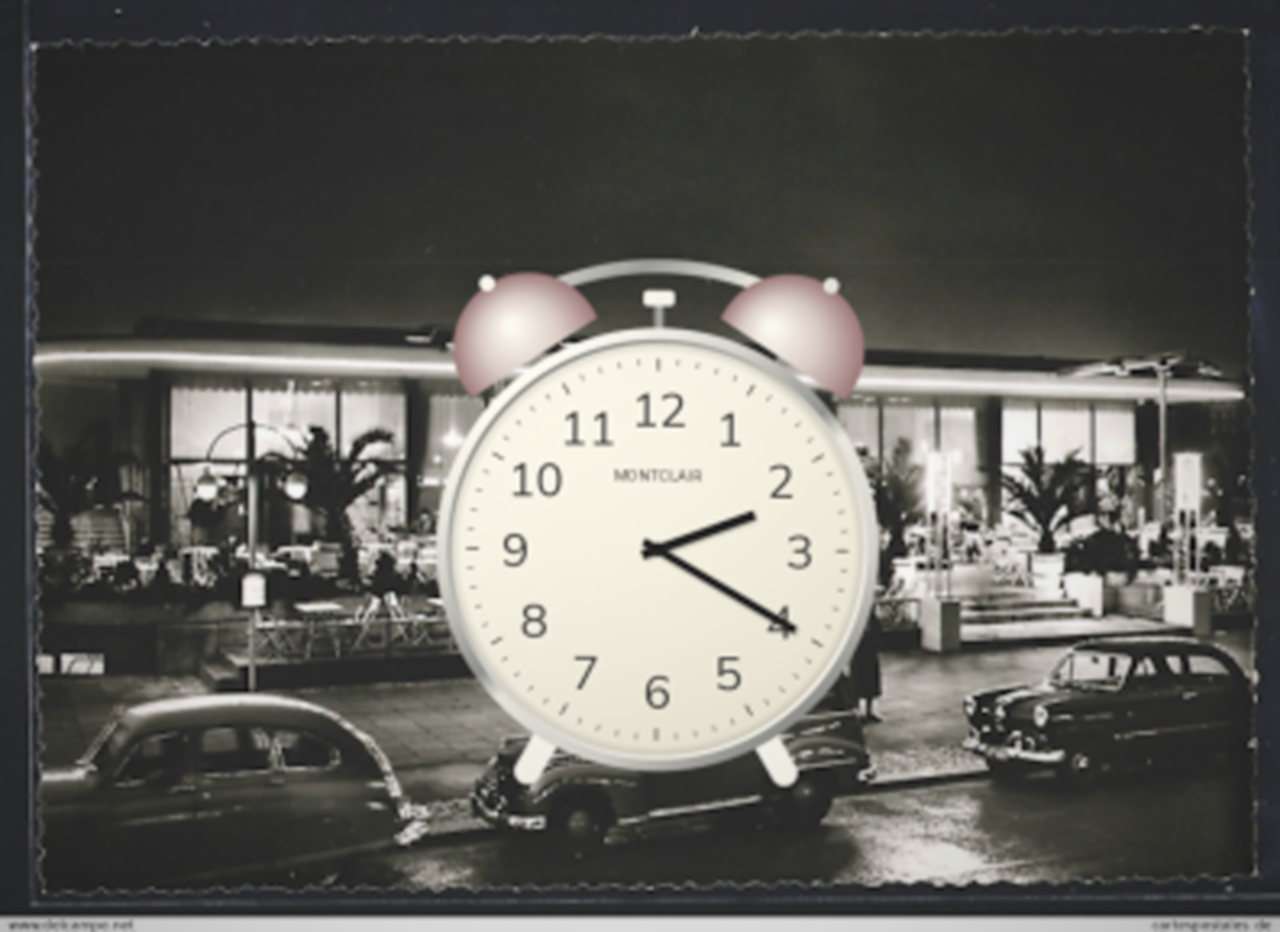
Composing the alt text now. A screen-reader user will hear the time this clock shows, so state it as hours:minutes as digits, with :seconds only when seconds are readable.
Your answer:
2:20
